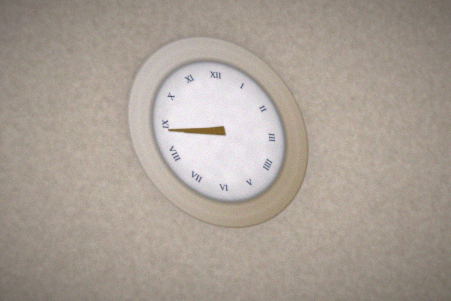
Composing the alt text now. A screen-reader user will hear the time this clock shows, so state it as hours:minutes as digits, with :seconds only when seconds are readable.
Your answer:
8:44
